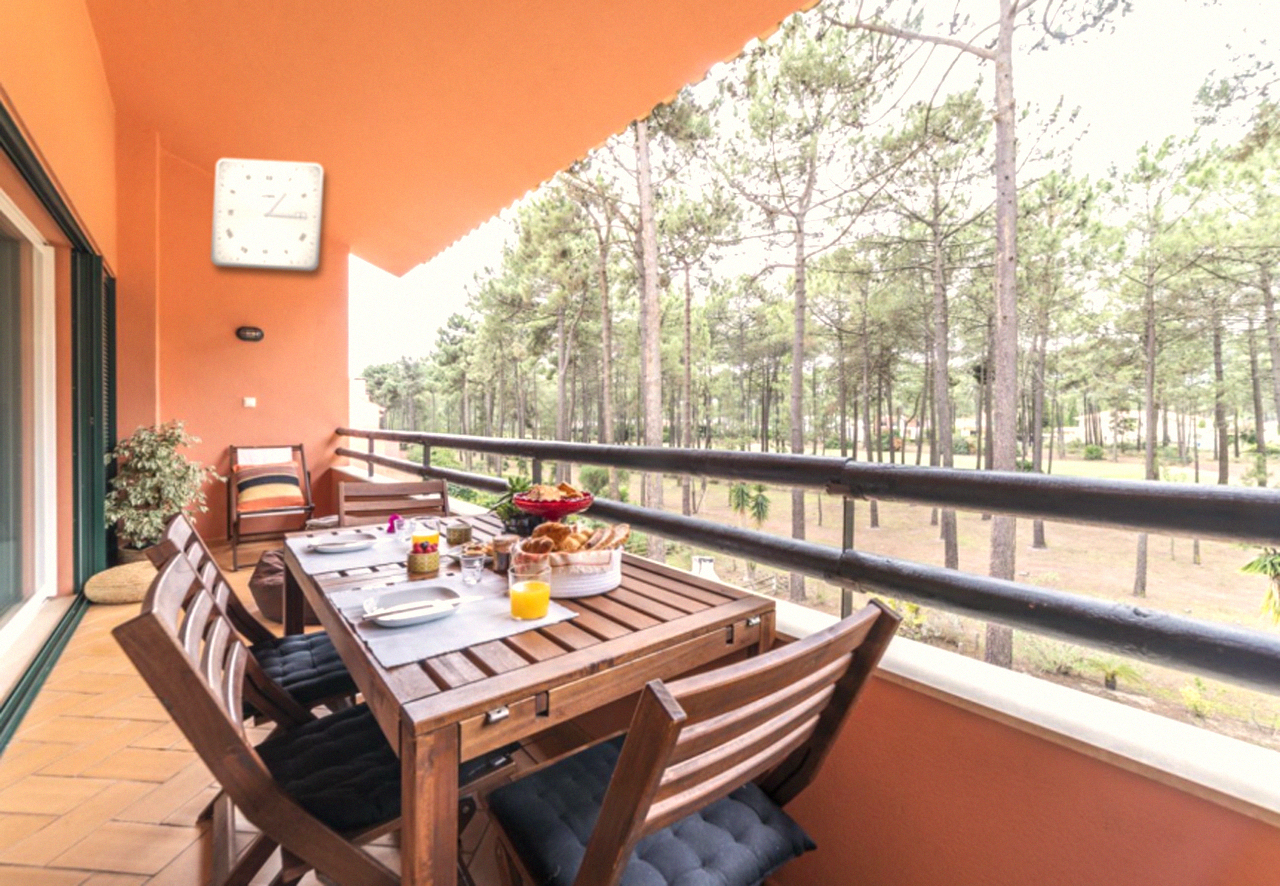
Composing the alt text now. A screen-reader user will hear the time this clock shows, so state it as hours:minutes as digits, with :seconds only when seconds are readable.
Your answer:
1:15
